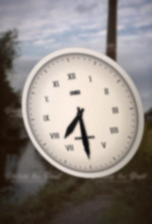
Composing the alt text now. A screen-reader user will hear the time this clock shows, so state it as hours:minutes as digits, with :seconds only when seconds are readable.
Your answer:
7:30
